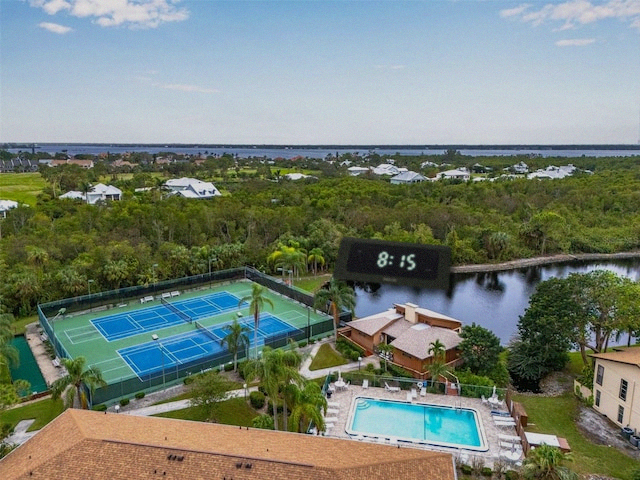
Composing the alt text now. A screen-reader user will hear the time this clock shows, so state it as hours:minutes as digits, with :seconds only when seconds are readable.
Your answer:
8:15
